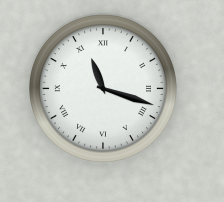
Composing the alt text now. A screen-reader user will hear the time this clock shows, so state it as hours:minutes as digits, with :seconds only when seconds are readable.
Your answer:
11:18
